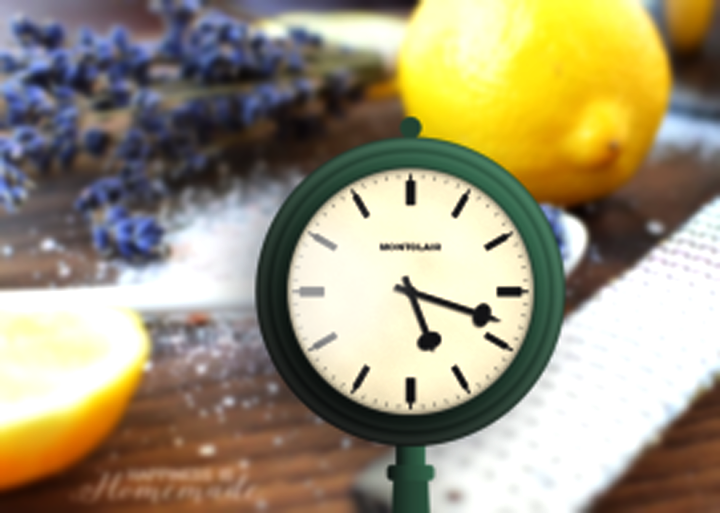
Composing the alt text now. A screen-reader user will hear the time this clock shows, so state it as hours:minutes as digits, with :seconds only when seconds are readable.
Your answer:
5:18
